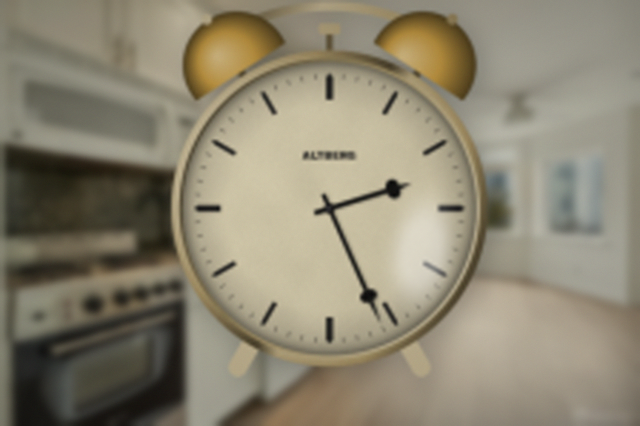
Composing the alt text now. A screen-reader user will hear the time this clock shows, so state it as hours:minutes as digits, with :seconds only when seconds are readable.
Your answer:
2:26
